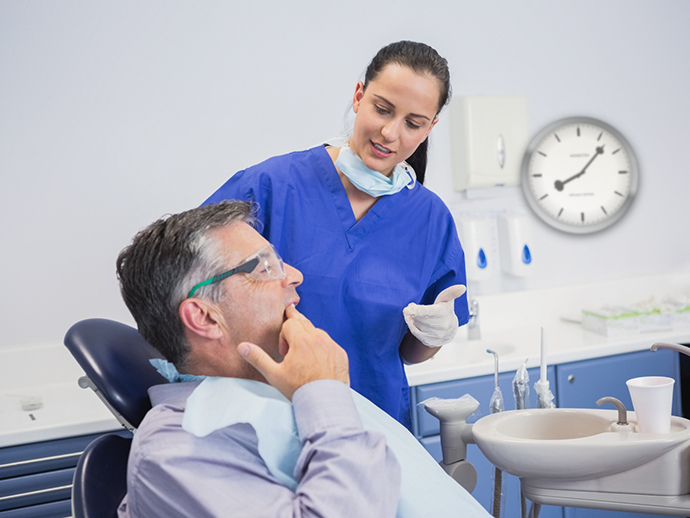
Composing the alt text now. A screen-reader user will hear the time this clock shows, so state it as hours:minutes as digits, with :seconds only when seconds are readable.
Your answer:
8:07
